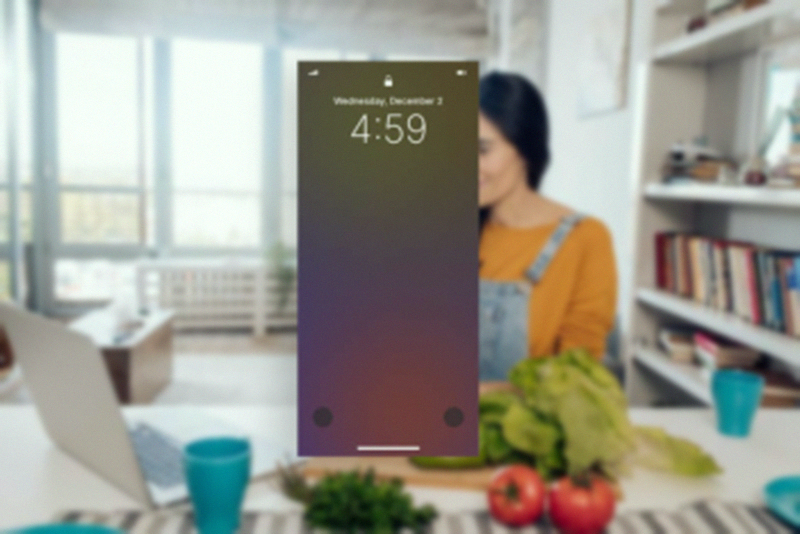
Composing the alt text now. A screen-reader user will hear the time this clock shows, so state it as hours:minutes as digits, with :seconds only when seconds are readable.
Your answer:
4:59
